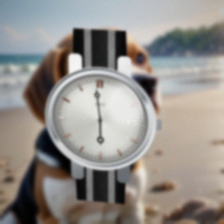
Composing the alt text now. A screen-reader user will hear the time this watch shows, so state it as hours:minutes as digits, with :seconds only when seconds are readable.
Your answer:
5:59
